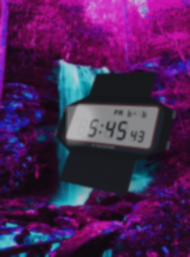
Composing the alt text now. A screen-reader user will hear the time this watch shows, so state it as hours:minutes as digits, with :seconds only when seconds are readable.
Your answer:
5:45
